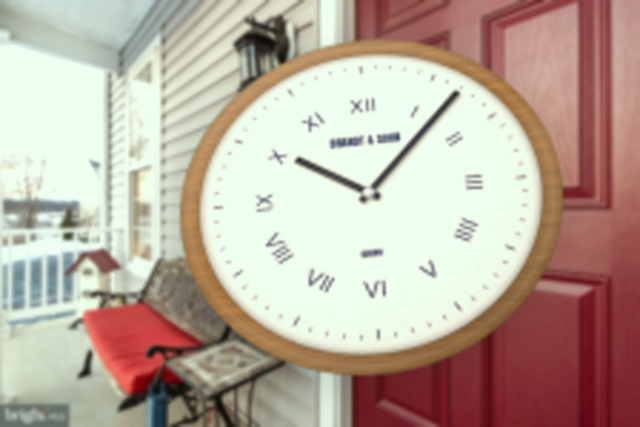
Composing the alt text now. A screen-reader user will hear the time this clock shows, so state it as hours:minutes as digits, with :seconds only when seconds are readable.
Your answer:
10:07
